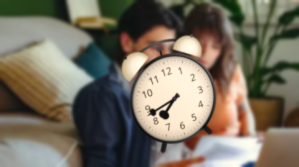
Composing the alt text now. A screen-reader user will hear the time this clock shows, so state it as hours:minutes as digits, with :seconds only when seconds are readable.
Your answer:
7:43
